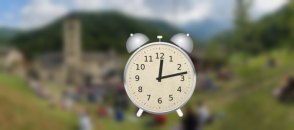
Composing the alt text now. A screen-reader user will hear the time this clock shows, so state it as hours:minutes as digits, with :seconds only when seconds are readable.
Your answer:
12:13
